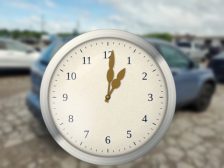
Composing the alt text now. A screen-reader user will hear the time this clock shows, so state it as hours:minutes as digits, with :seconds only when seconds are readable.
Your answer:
1:01
